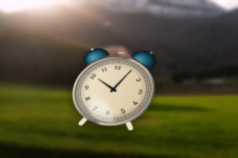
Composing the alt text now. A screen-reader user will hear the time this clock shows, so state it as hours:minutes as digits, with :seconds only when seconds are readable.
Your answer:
10:05
